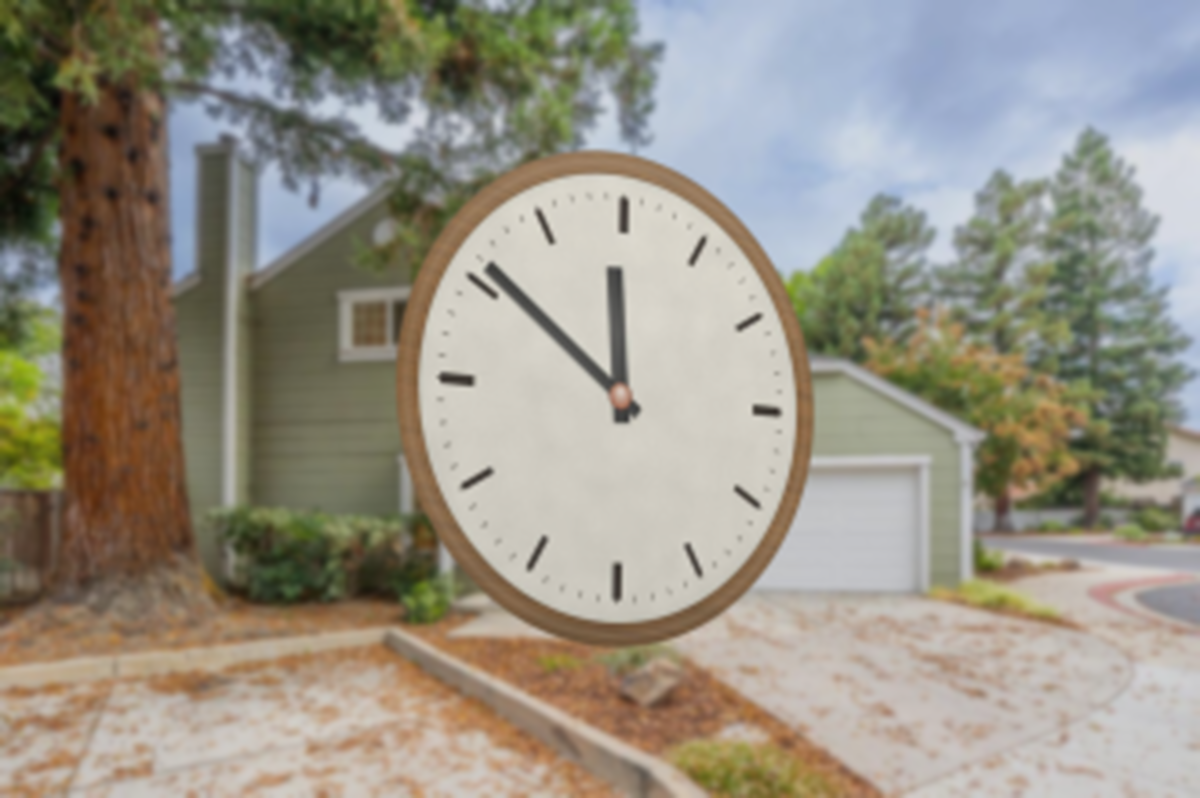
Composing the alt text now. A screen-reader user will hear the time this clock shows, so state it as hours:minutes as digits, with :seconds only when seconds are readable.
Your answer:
11:51
